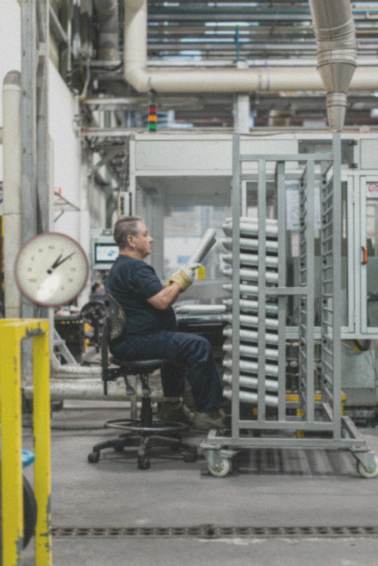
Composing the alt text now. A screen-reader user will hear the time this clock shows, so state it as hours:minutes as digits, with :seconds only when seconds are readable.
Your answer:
1:09
